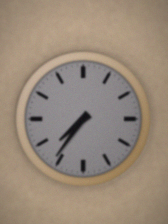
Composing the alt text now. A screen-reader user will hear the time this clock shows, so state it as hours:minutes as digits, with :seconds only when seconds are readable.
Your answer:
7:36
